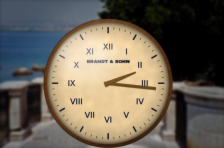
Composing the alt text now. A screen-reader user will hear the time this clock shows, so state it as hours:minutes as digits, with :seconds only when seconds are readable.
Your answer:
2:16
